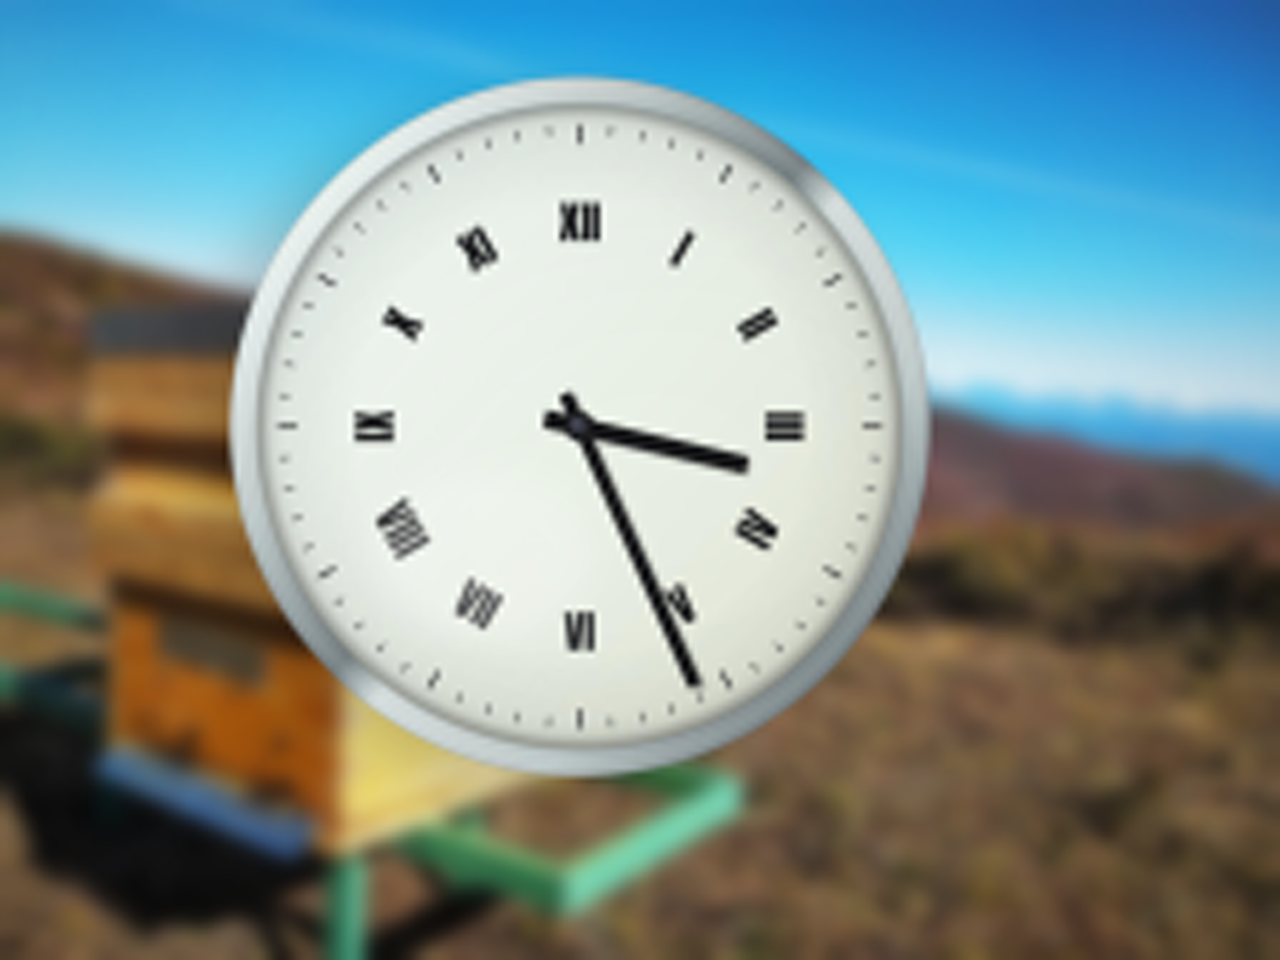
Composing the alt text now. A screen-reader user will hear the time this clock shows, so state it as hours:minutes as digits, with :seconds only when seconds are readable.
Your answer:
3:26
